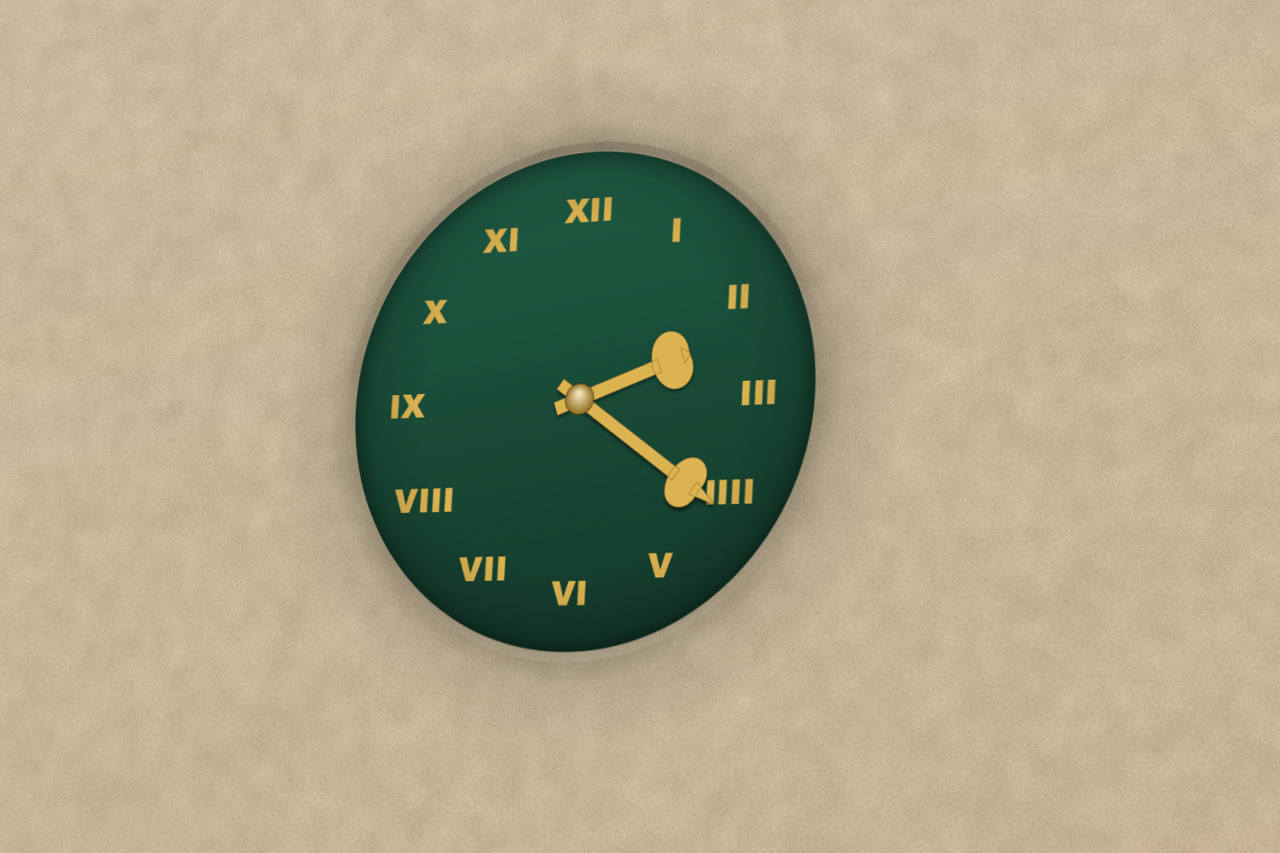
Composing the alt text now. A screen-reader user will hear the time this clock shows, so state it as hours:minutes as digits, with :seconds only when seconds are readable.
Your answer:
2:21
